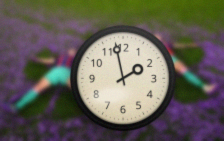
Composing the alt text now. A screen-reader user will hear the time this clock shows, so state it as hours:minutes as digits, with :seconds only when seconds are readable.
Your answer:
1:58
